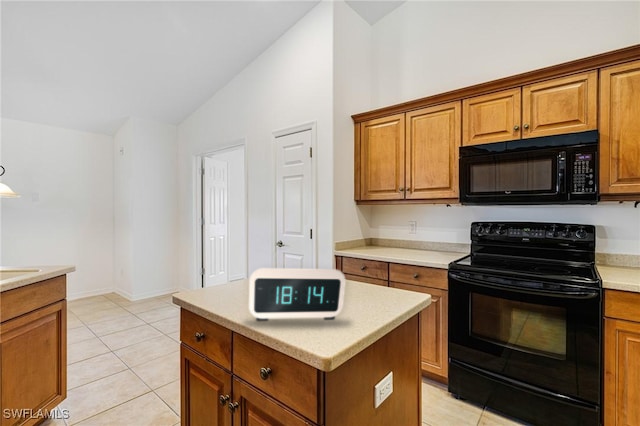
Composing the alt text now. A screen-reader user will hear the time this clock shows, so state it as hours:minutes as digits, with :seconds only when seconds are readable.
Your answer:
18:14
